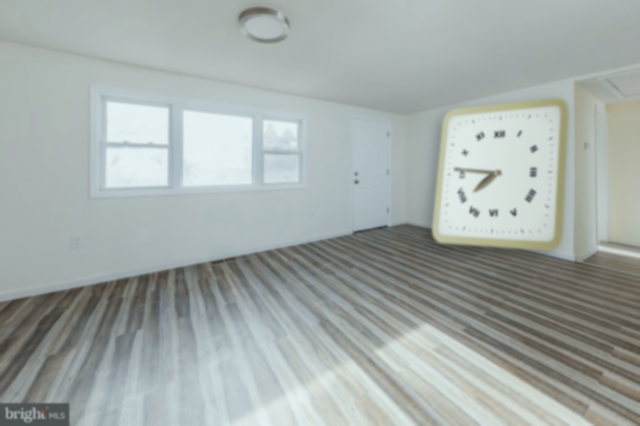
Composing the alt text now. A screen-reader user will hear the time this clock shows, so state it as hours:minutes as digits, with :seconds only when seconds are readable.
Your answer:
7:46
